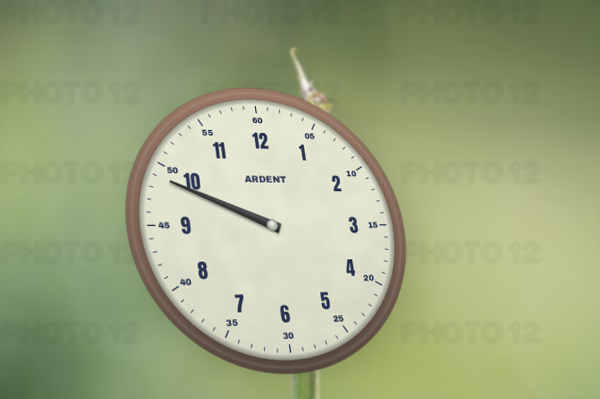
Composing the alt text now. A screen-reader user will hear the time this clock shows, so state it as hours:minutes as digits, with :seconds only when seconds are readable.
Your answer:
9:49
